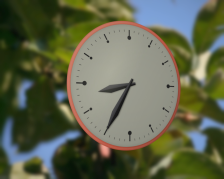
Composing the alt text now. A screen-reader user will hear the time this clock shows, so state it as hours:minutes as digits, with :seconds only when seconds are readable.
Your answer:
8:35
